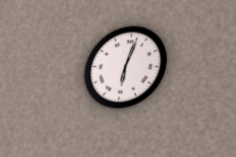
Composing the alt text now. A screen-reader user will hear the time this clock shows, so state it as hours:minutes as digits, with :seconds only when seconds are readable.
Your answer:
6:02
